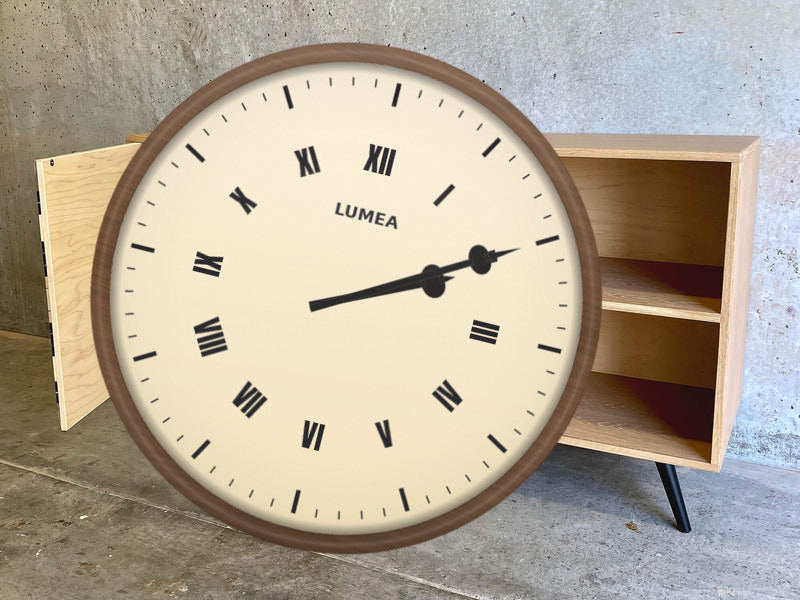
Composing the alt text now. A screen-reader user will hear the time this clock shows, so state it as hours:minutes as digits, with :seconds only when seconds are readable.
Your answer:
2:10
